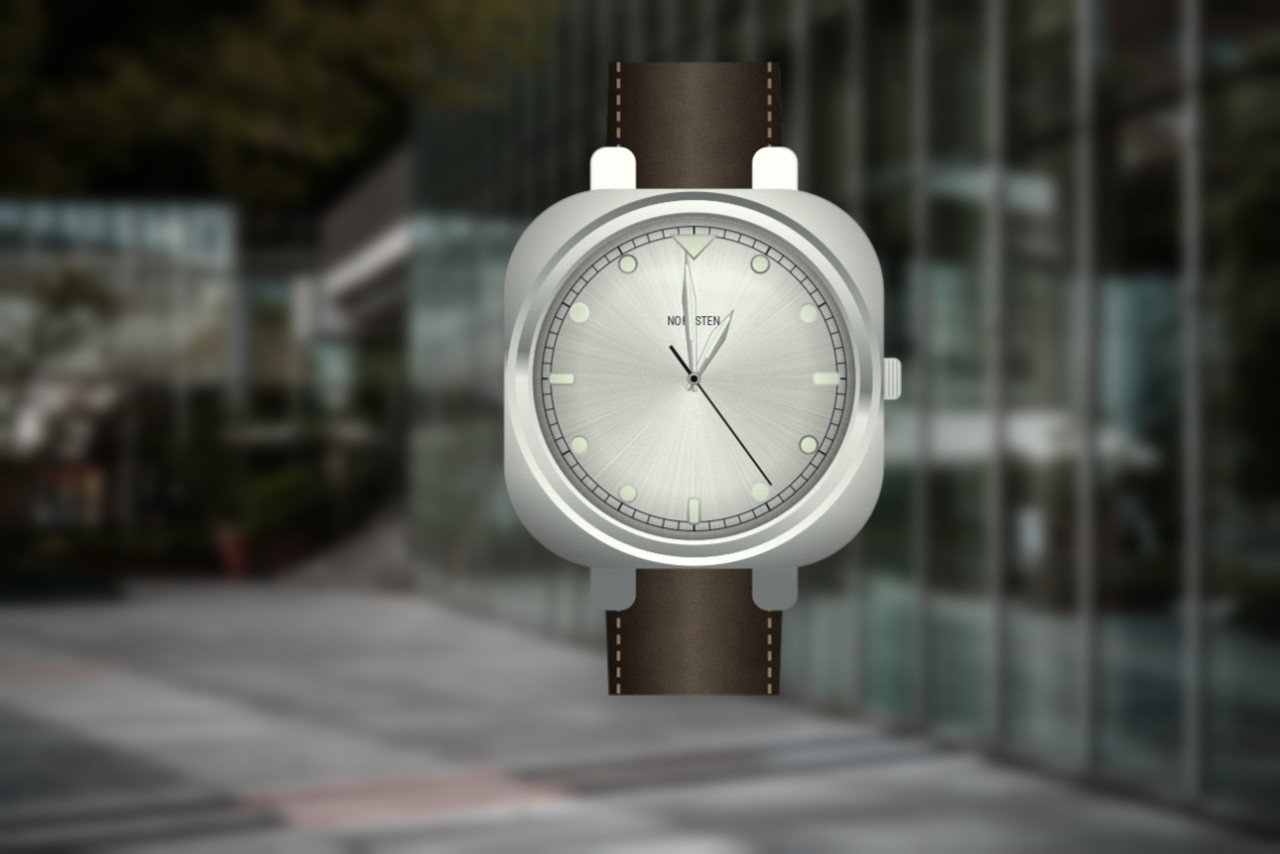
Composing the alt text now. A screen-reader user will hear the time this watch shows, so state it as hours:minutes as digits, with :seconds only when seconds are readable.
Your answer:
12:59:24
